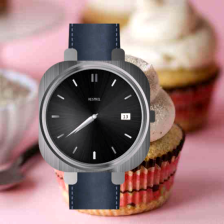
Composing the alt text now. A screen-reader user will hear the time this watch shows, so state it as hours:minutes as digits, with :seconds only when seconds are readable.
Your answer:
7:39
